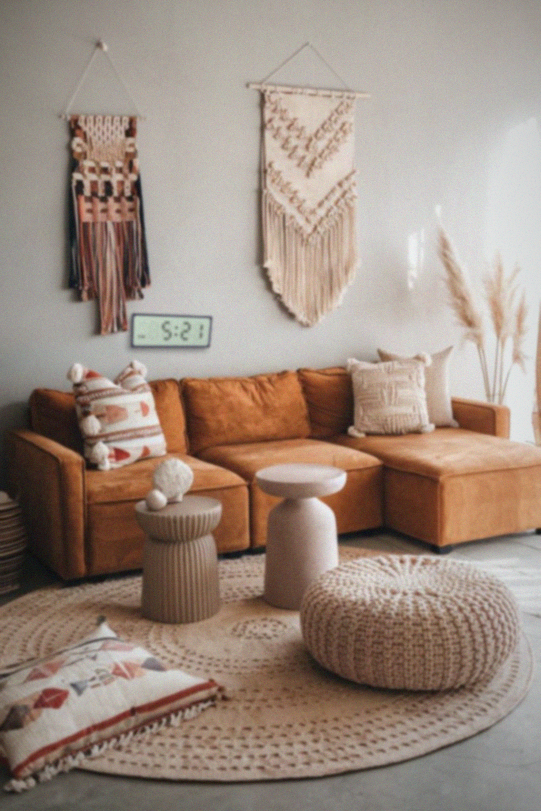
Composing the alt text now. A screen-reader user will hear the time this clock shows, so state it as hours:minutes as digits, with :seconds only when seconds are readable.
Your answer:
5:21
